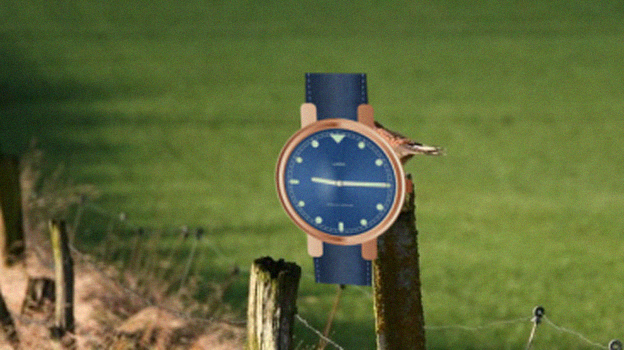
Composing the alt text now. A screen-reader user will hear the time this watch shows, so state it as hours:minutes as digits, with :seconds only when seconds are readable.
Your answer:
9:15
